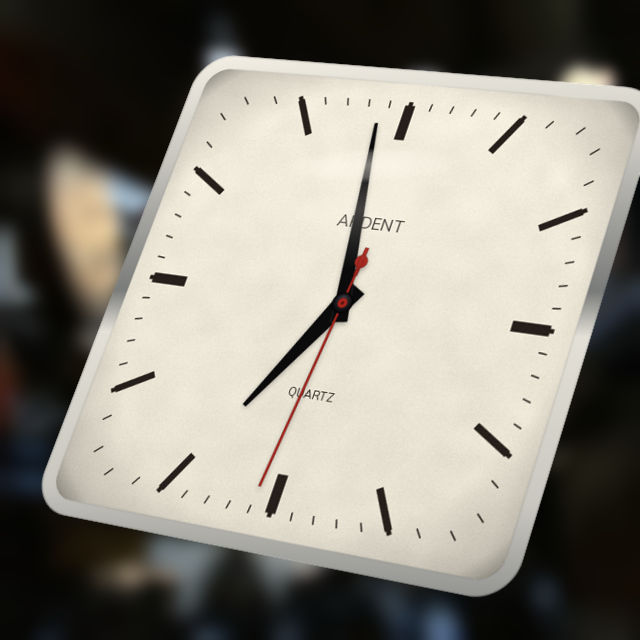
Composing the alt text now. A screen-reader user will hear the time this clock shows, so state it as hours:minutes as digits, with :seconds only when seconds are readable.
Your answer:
6:58:31
